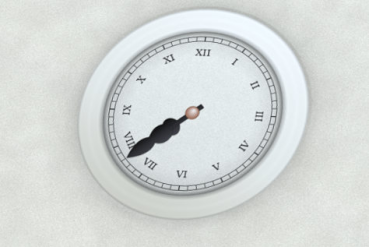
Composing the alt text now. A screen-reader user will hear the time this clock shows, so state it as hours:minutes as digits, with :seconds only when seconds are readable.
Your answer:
7:38
